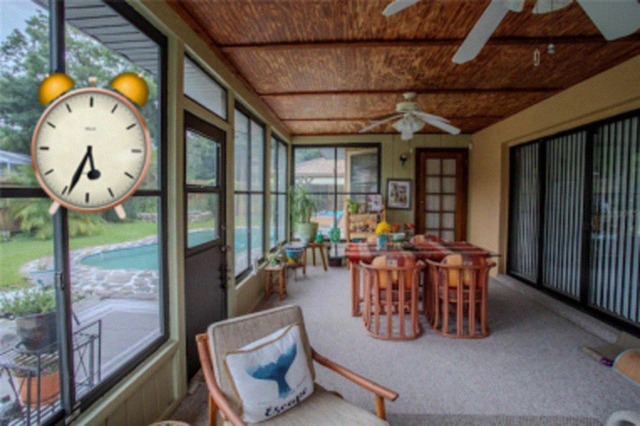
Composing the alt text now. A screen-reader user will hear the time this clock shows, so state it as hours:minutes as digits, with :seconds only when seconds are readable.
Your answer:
5:34
